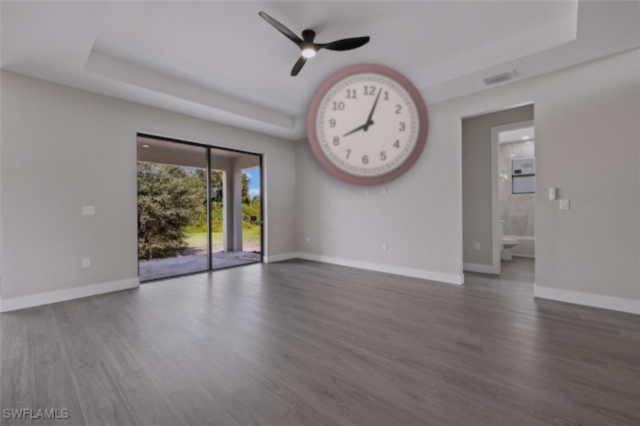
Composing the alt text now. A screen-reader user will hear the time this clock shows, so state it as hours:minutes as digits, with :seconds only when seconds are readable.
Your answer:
8:03
